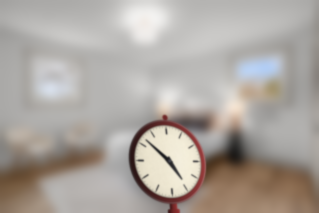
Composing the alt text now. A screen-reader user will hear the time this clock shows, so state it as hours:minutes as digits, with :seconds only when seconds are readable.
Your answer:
4:52
